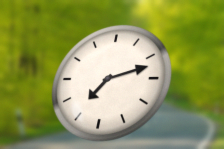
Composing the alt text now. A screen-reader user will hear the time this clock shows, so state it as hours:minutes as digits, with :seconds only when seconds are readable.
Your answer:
7:12
